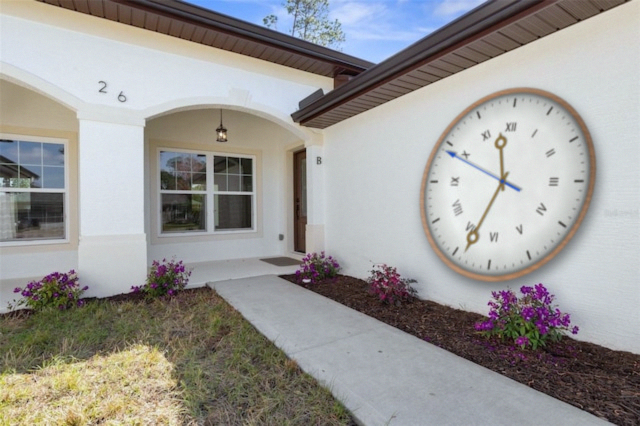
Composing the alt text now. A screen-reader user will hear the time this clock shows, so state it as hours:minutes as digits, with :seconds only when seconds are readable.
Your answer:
11:33:49
